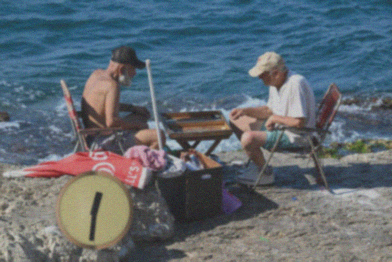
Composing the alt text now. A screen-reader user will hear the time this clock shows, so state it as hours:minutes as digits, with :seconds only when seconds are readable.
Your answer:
12:31
